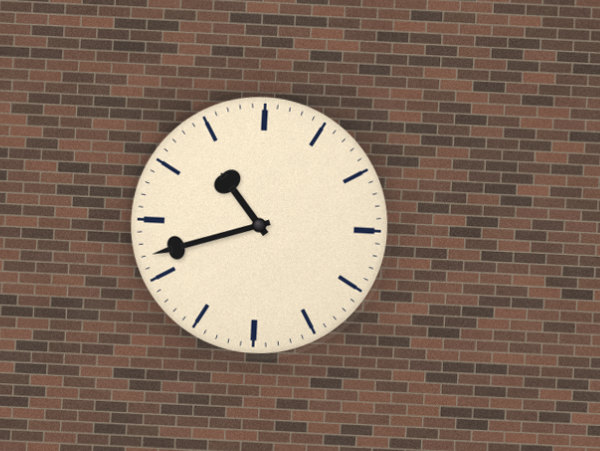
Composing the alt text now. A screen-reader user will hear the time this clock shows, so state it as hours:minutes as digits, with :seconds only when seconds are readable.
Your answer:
10:42
